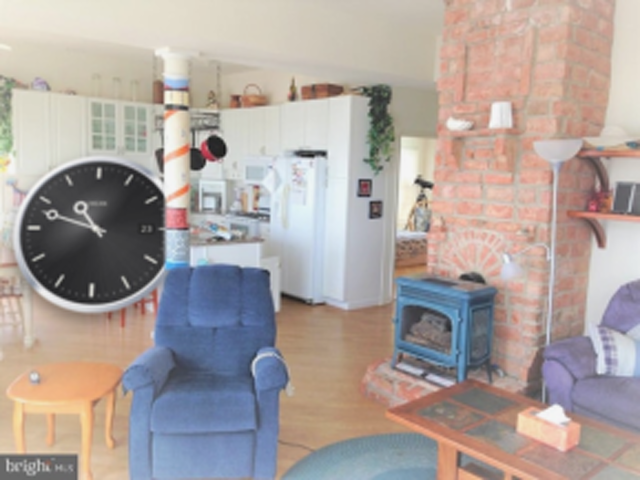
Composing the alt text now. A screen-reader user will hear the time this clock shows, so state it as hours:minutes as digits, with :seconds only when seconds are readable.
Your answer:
10:48
